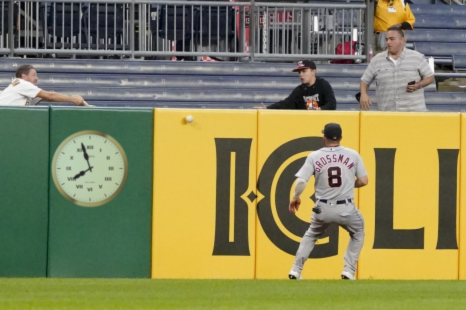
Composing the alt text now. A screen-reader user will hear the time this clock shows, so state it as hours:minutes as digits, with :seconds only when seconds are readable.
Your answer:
7:57
